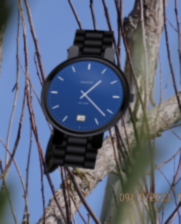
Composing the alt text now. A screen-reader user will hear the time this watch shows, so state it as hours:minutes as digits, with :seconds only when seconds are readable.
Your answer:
1:22
